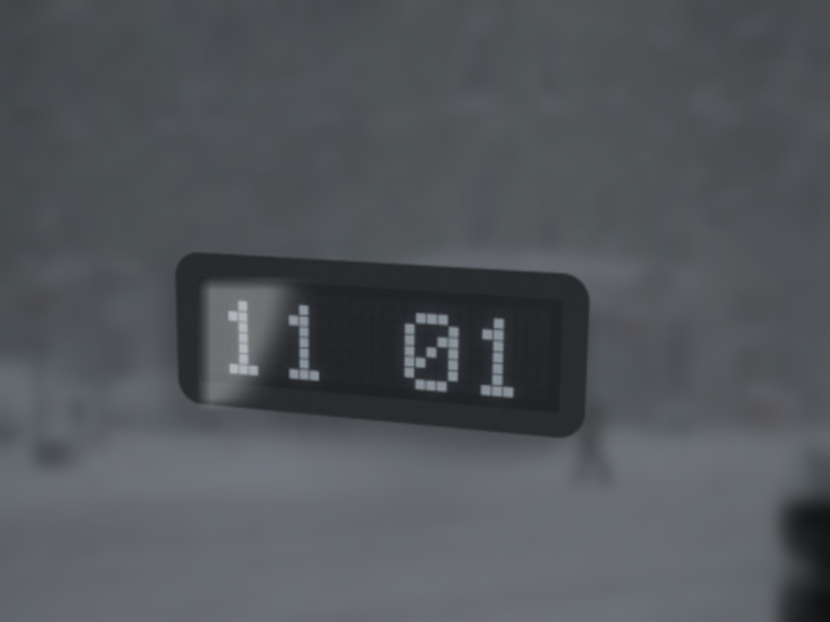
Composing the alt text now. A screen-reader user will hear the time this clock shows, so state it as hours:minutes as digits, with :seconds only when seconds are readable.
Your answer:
11:01
